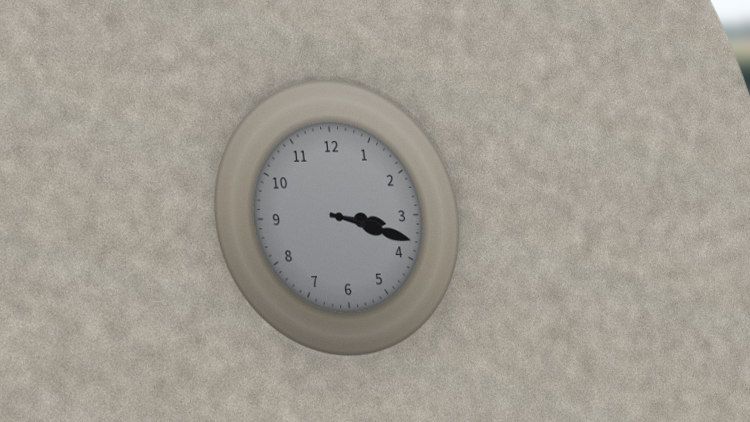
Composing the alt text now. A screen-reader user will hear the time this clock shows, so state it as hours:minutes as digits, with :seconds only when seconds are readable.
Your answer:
3:18
